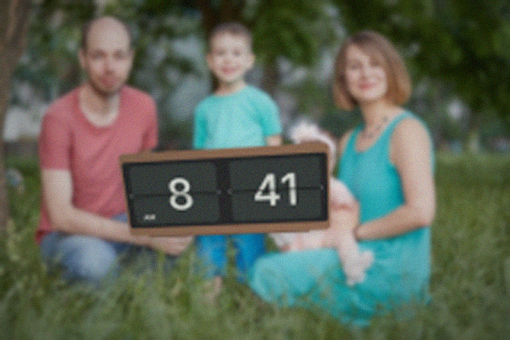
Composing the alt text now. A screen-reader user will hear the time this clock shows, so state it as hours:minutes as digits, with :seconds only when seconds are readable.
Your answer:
8:41
